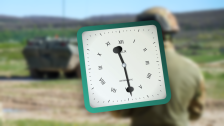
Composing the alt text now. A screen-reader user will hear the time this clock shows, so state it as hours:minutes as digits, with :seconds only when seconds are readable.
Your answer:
11:29
